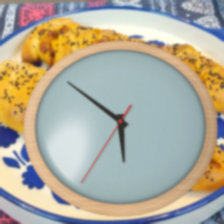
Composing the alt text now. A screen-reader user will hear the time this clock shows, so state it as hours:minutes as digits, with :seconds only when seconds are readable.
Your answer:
5:51:35
